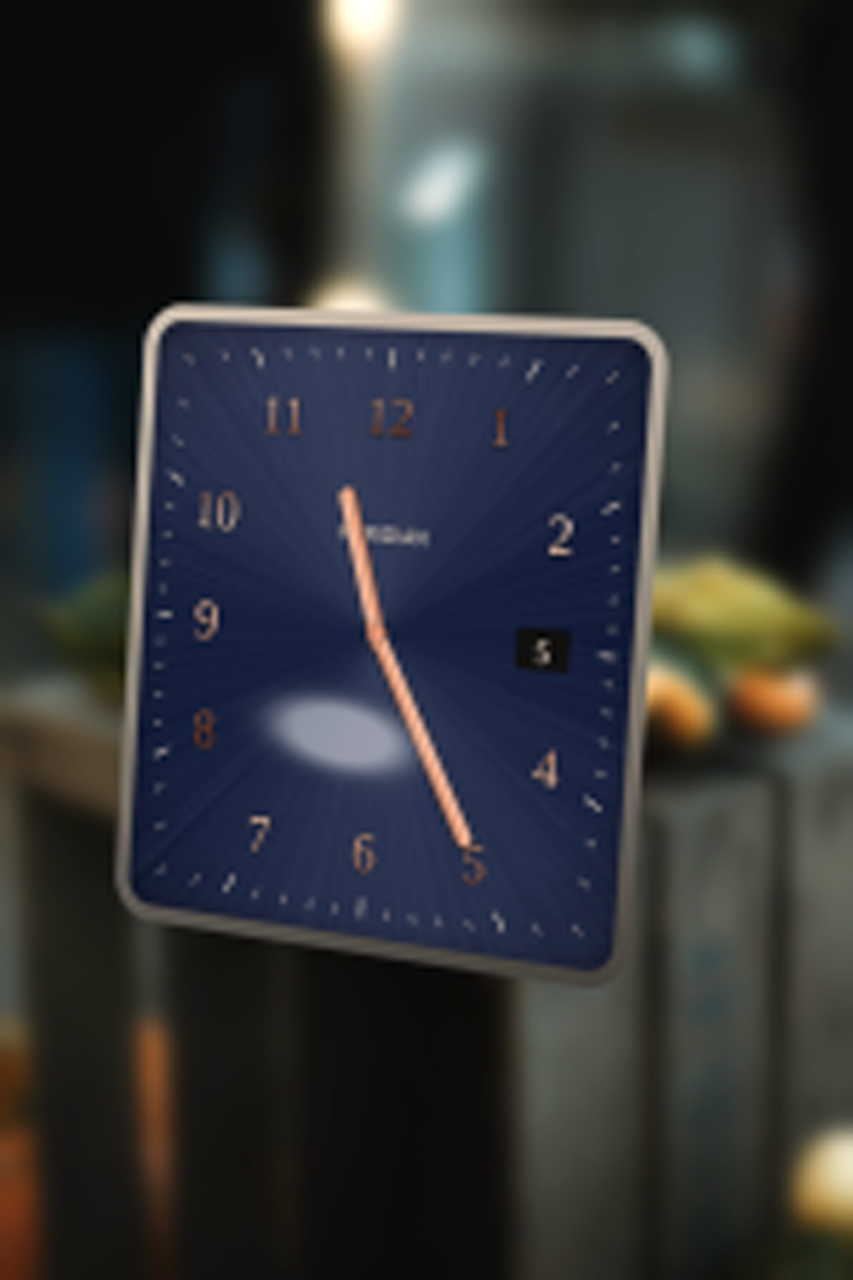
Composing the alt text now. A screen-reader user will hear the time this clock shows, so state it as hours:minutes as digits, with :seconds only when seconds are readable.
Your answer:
11:25
